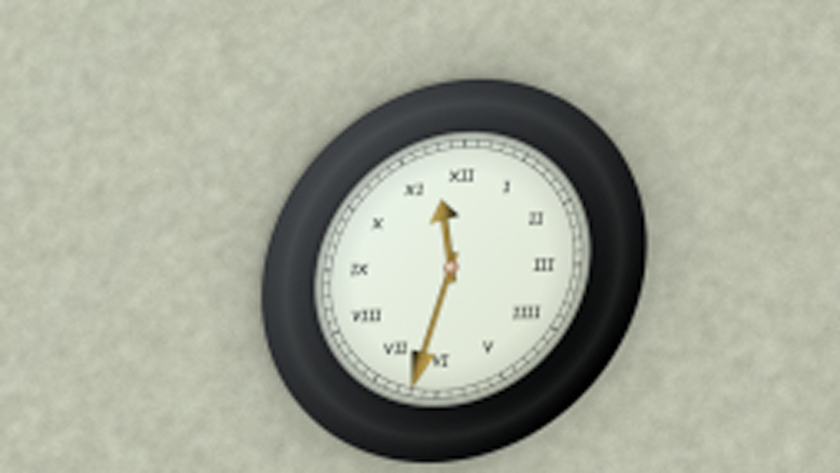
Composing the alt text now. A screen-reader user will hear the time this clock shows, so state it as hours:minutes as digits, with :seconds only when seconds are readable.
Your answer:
11:32
